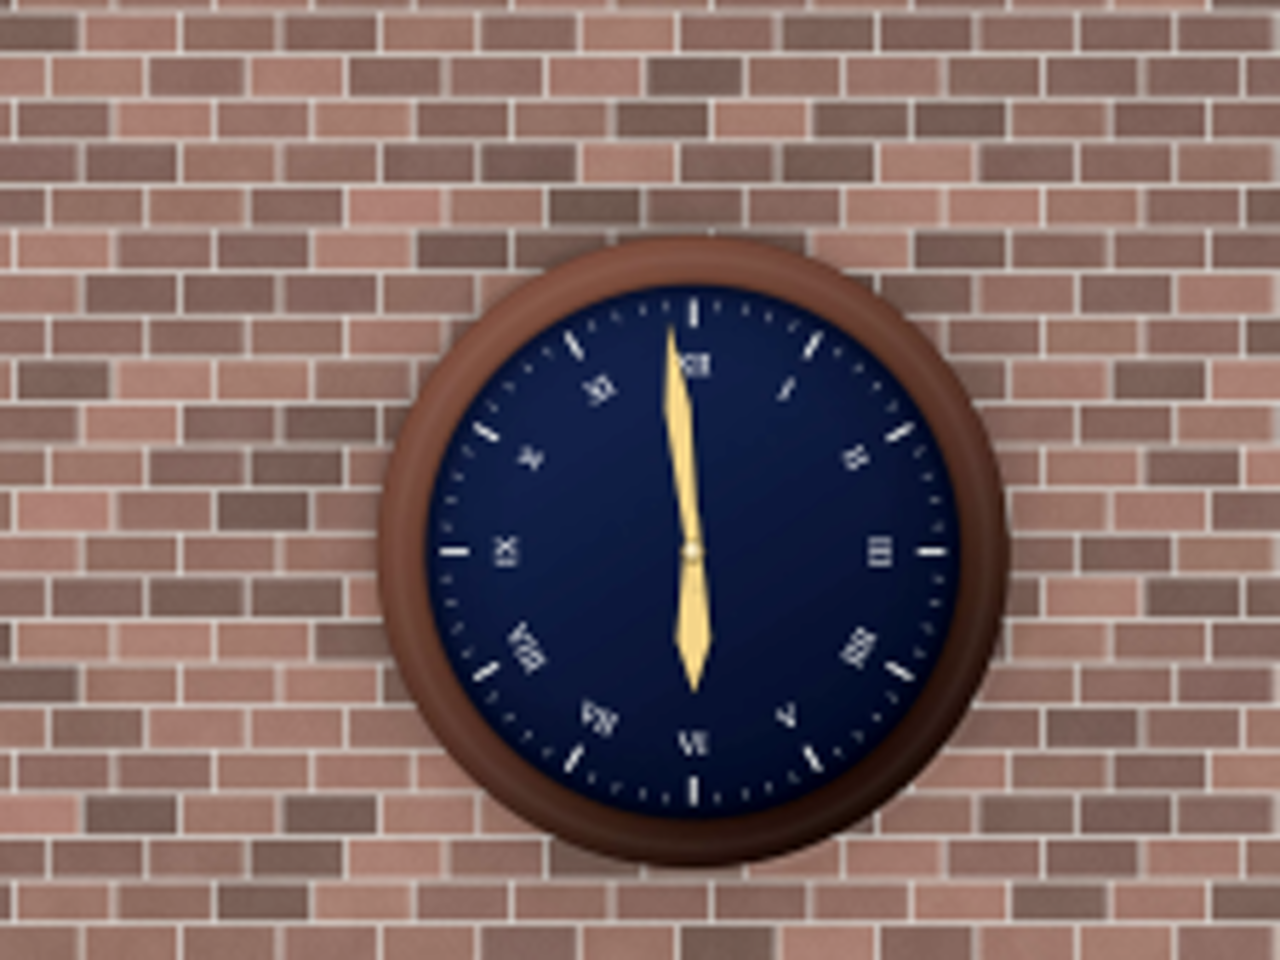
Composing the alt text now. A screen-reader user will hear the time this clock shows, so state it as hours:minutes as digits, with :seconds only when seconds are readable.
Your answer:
5:59
